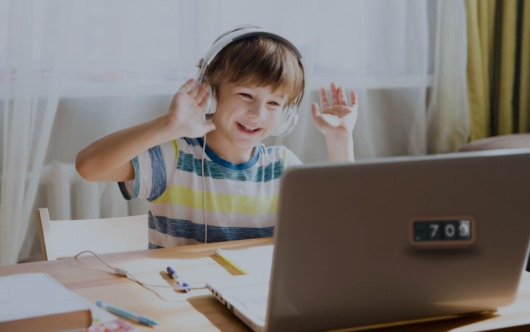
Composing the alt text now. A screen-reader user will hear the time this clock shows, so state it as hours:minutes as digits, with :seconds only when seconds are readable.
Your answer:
7:09
